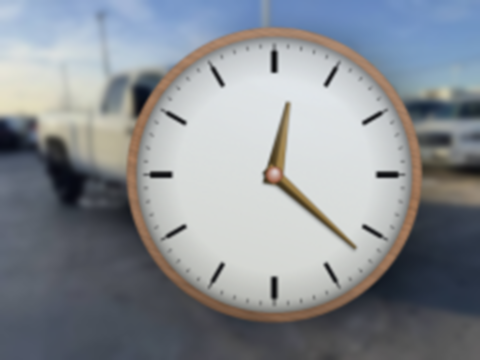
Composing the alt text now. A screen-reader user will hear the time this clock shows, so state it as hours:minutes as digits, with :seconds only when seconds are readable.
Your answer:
12:22
